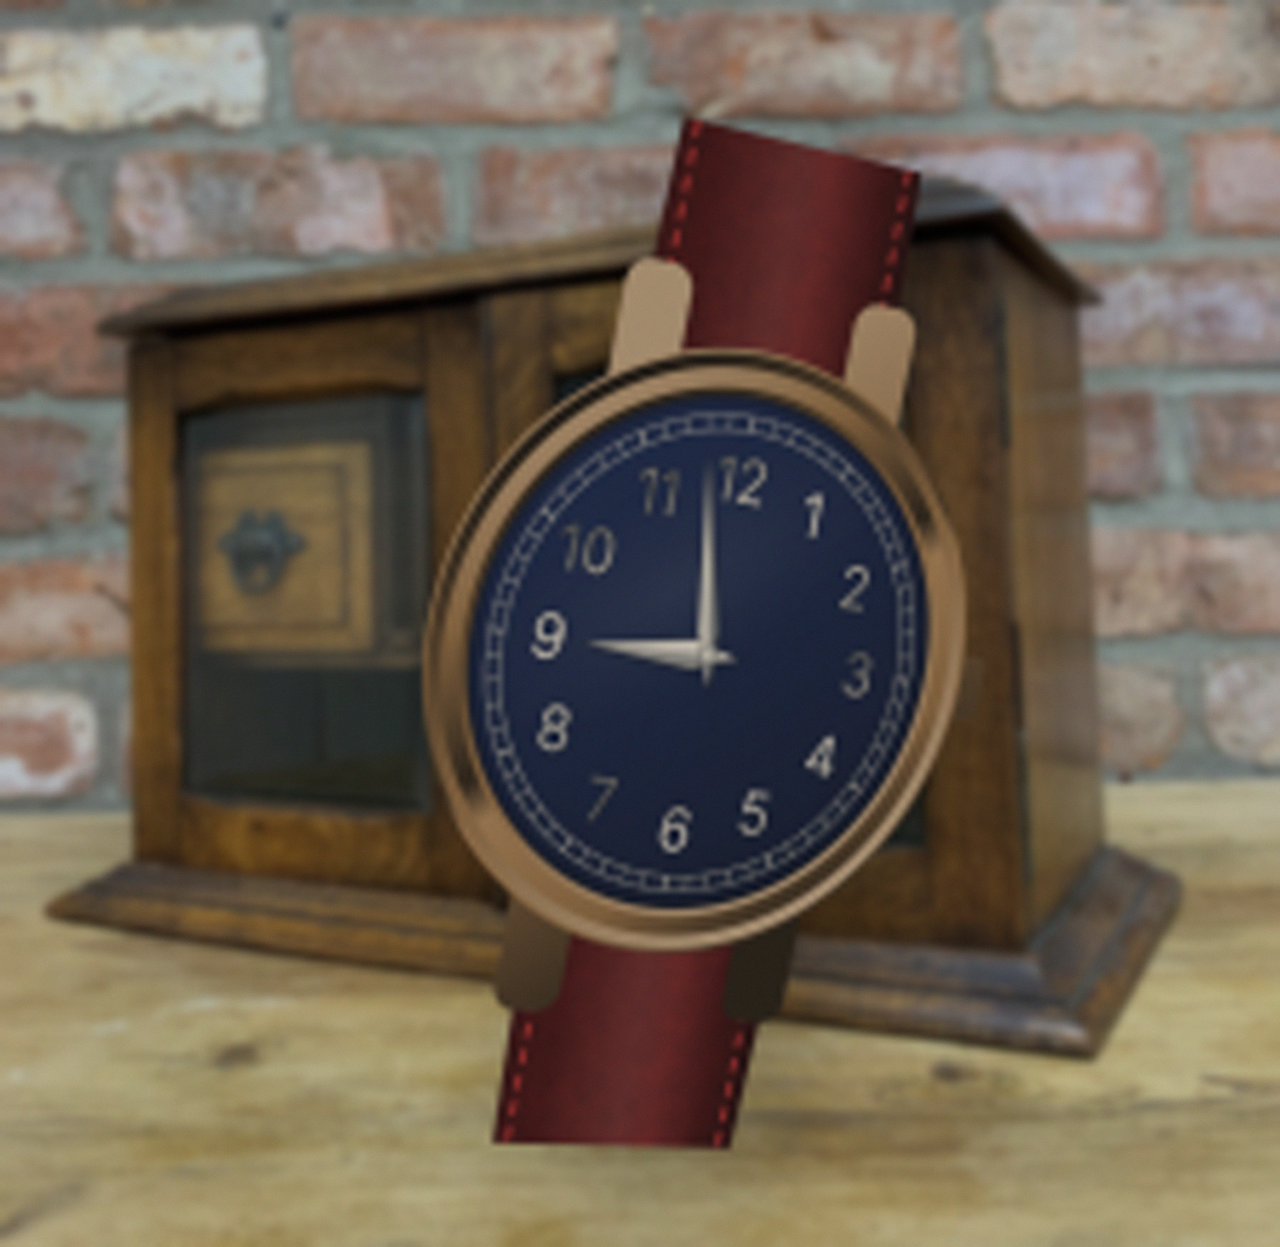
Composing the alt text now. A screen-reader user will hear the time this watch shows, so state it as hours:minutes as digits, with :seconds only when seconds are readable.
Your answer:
8:58
